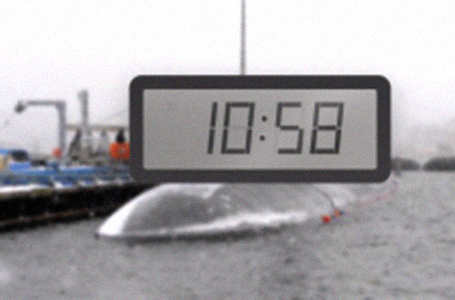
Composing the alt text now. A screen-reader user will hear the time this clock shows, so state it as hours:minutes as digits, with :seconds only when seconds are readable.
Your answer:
10:58
